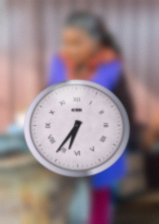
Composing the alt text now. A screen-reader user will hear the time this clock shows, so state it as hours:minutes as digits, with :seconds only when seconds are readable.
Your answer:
6:36
